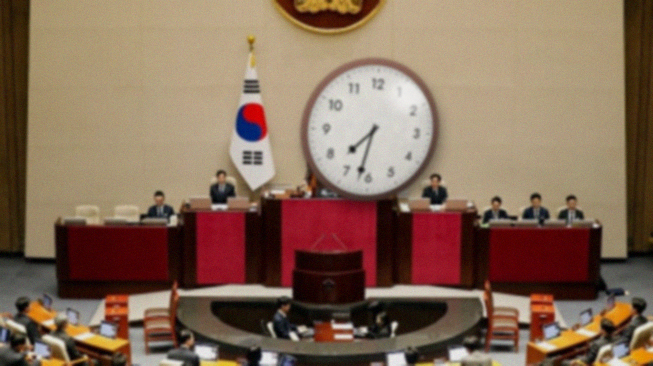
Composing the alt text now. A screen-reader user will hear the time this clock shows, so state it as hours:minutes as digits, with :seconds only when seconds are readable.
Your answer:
7:32
